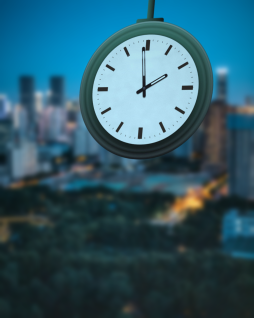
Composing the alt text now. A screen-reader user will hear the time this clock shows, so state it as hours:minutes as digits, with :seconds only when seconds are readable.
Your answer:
1:59
